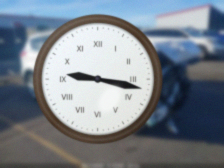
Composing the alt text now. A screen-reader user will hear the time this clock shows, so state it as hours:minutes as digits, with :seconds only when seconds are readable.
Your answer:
9:17
